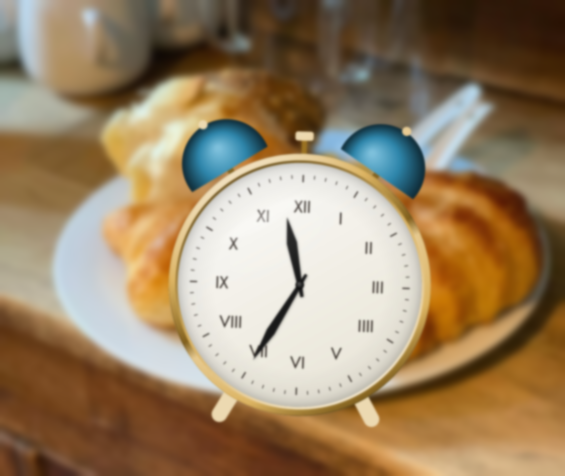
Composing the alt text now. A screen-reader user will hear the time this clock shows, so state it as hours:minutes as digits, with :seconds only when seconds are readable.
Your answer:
11:35
